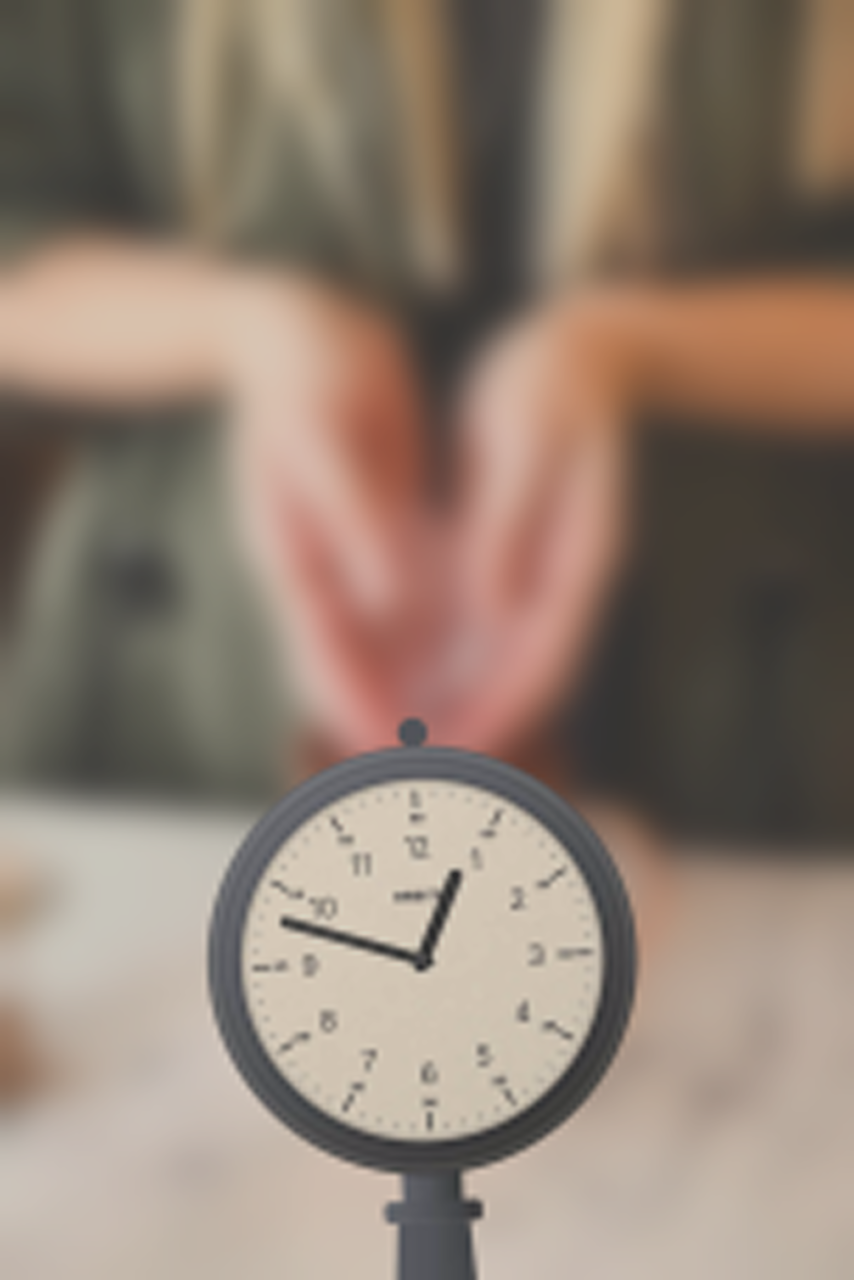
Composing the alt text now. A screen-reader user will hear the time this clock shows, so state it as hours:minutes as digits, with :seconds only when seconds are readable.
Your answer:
12:48
